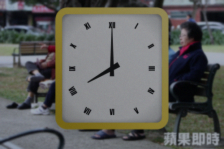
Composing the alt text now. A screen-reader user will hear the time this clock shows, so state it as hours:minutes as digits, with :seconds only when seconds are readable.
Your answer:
8:00
